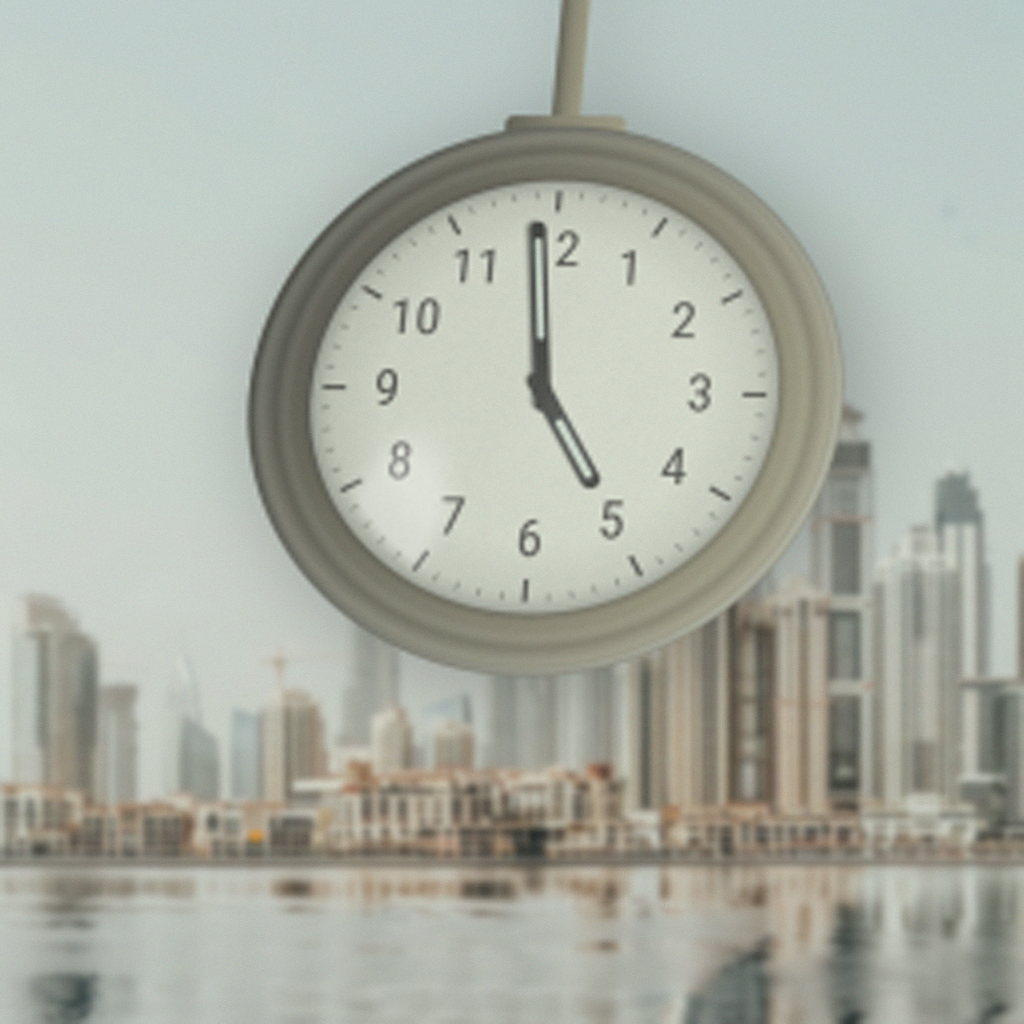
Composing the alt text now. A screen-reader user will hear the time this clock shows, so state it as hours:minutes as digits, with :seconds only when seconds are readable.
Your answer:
4:59
